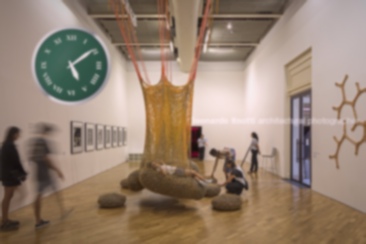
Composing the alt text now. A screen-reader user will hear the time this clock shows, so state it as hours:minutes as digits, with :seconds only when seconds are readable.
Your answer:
5:09
